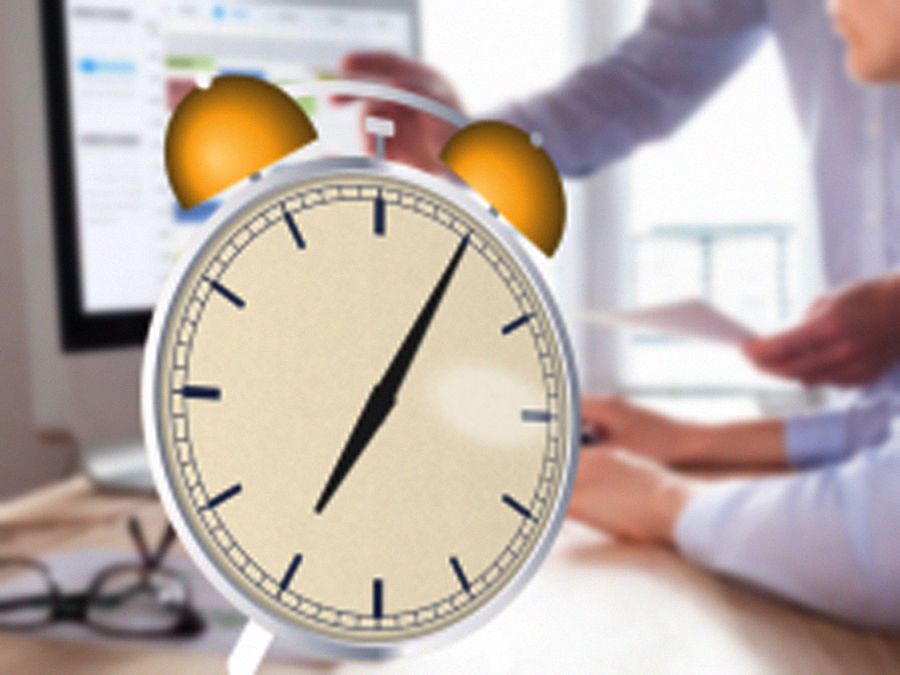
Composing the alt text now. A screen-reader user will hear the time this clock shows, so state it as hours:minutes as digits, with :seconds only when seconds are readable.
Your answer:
7:05
